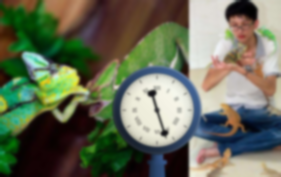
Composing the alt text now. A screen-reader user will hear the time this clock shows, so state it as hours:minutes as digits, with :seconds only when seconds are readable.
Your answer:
11:27
